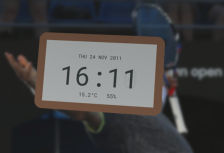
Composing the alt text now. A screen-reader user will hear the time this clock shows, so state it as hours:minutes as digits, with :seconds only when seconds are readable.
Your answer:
16:11
